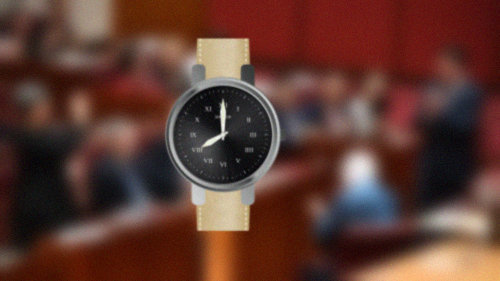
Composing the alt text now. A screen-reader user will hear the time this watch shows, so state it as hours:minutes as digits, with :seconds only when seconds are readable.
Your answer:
8:00
